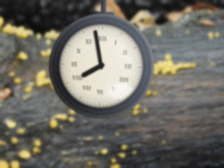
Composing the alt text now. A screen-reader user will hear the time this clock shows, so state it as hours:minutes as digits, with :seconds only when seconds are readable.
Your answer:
7:58
